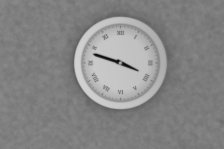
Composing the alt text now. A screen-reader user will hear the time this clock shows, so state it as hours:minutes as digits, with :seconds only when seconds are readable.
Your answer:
3:48
